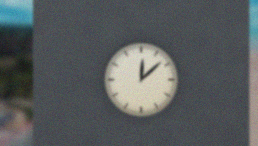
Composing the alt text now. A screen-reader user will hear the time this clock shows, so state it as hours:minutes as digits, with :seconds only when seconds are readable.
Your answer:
12:08
